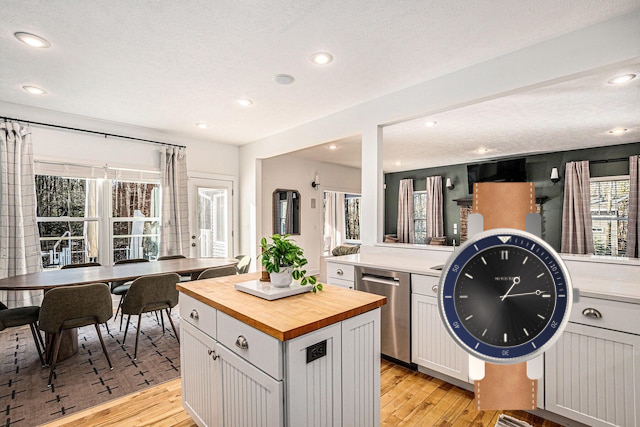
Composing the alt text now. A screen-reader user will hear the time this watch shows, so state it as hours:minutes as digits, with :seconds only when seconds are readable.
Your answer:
1:14
